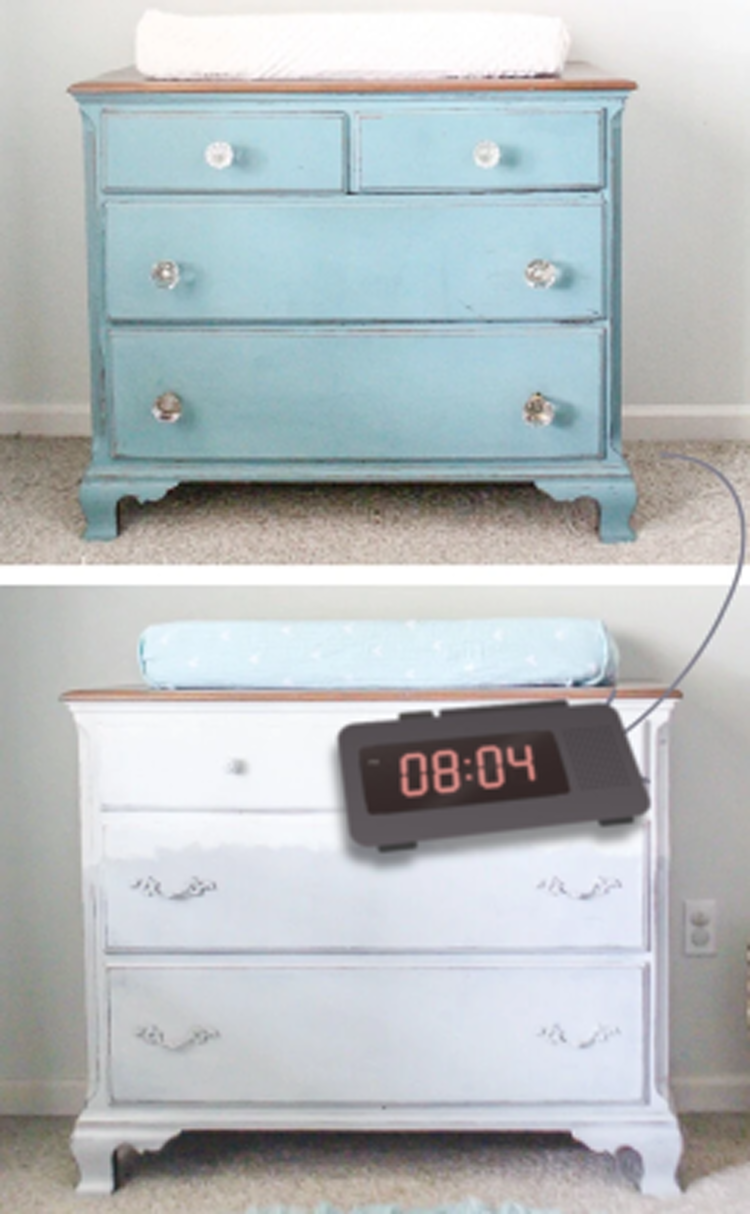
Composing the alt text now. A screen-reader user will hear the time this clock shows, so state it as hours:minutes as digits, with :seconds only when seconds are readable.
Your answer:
8:04
